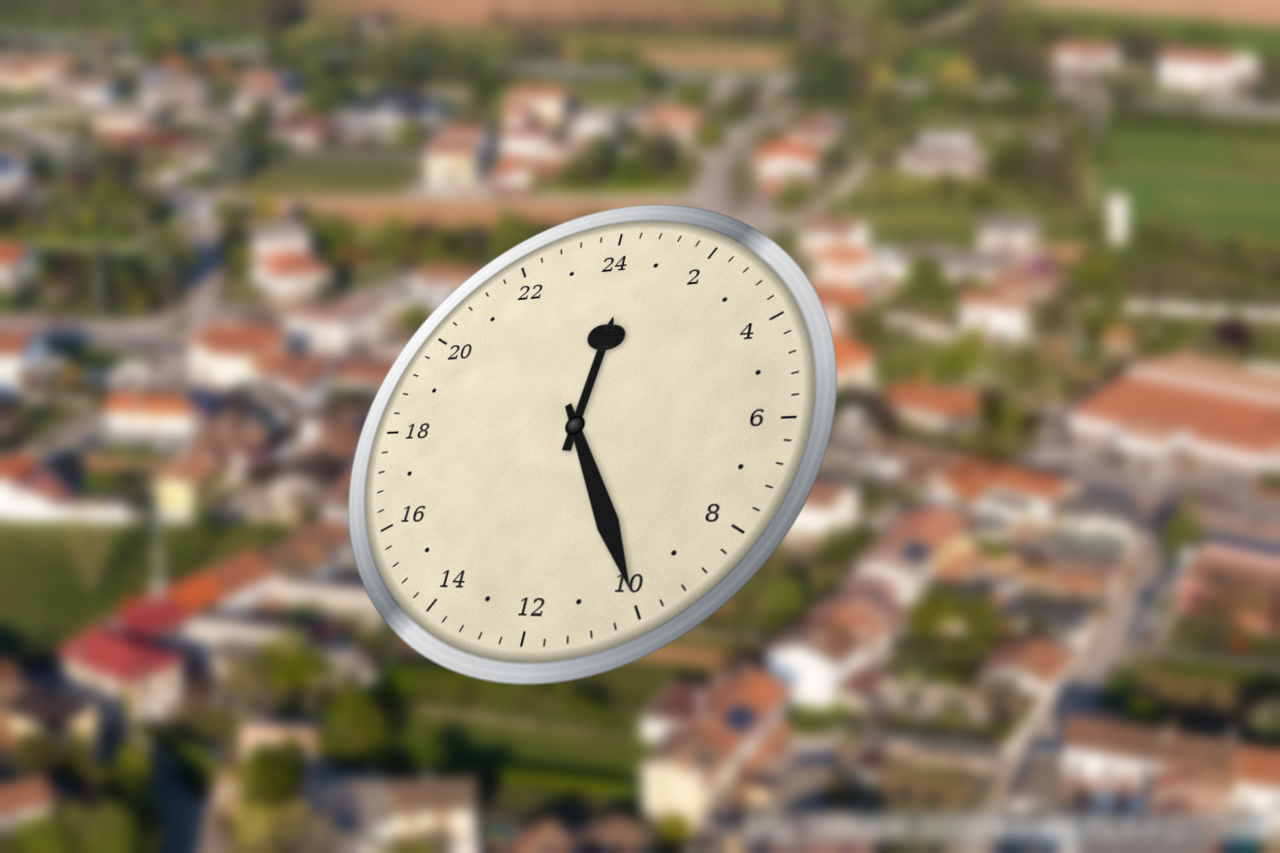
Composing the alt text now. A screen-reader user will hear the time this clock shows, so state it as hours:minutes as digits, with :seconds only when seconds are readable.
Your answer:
0:25
